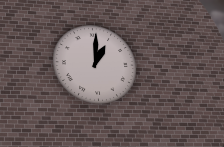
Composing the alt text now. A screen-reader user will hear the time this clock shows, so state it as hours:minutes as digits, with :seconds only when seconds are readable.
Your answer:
1:01
